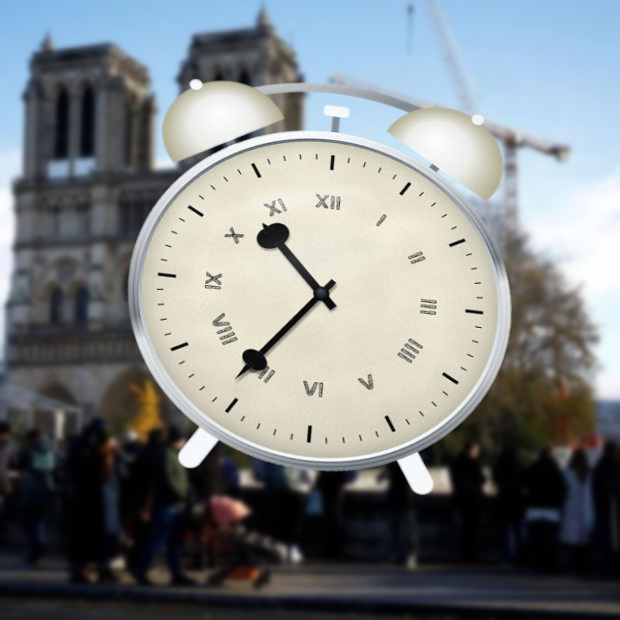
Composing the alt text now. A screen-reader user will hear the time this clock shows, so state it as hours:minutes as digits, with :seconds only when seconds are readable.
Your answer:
10:36
